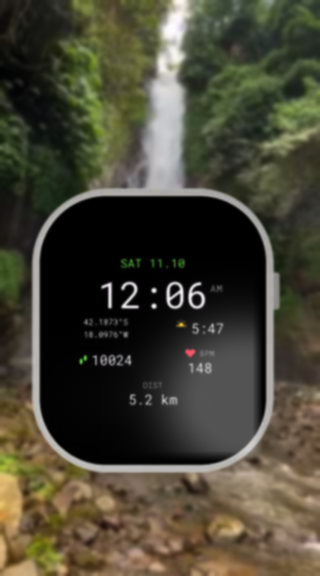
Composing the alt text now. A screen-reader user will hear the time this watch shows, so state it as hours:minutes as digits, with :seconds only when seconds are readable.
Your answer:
12:06
